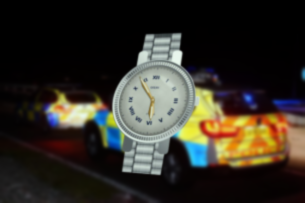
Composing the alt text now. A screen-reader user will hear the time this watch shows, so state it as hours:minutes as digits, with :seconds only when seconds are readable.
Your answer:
5:54
